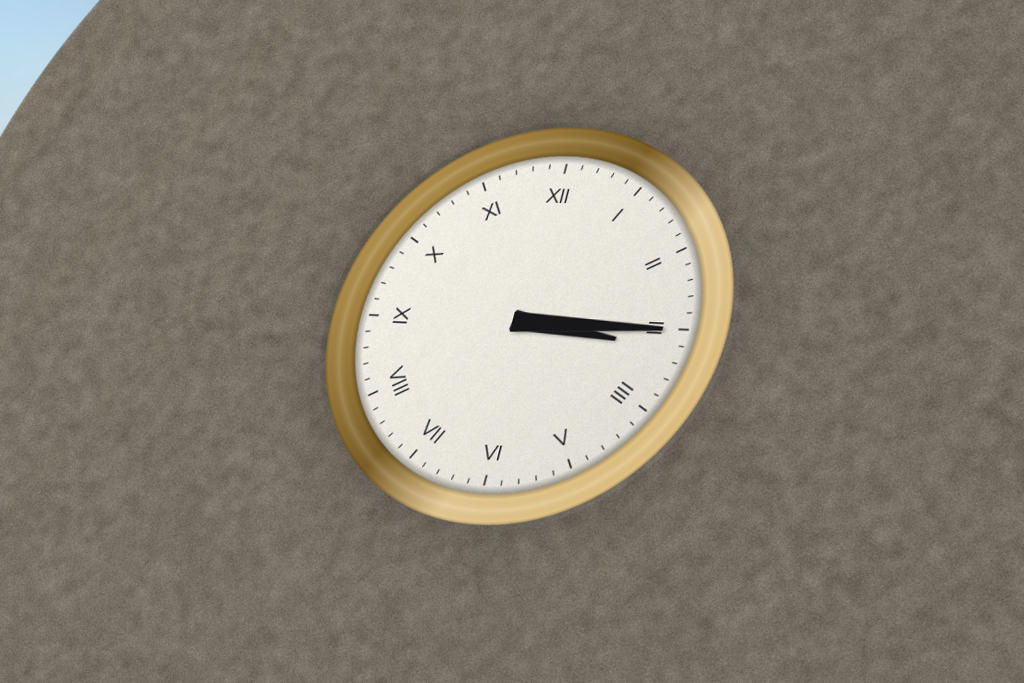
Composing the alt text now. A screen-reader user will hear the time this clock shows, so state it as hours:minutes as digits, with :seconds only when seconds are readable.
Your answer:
3:15
